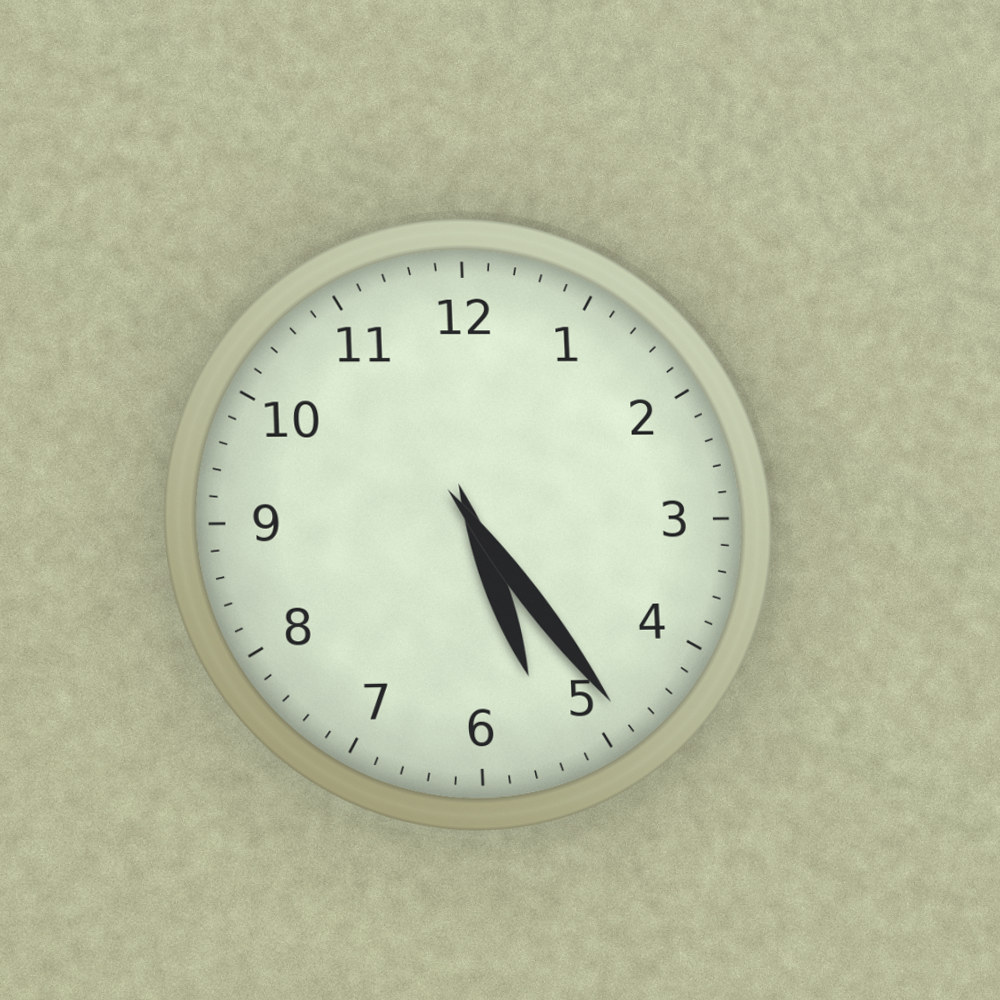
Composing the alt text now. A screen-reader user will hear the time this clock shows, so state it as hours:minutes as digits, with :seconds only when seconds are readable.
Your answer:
5:24
